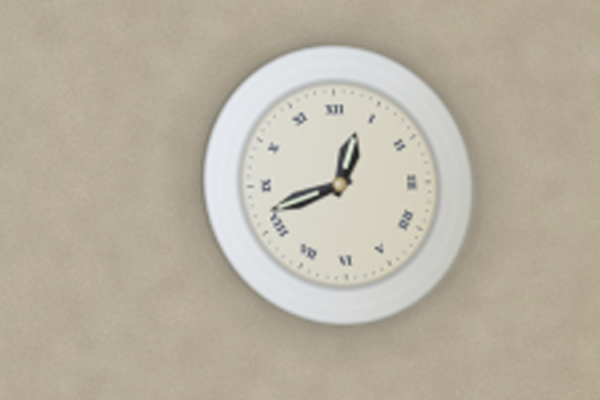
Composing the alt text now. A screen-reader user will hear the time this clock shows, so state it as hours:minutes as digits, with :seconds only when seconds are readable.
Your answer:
12:42
